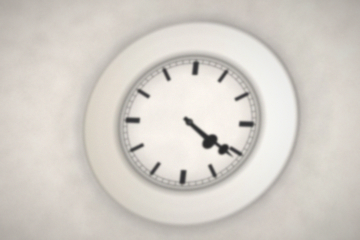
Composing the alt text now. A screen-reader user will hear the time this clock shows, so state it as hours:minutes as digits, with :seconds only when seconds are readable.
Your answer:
4:21
